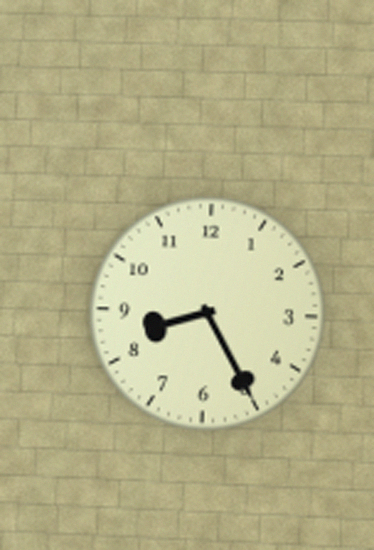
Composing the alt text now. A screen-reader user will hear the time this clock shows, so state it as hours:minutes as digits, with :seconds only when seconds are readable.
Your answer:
8:25
